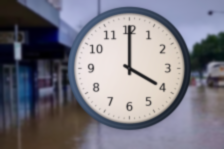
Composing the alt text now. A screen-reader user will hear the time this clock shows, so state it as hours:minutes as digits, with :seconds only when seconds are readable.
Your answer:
4:00
